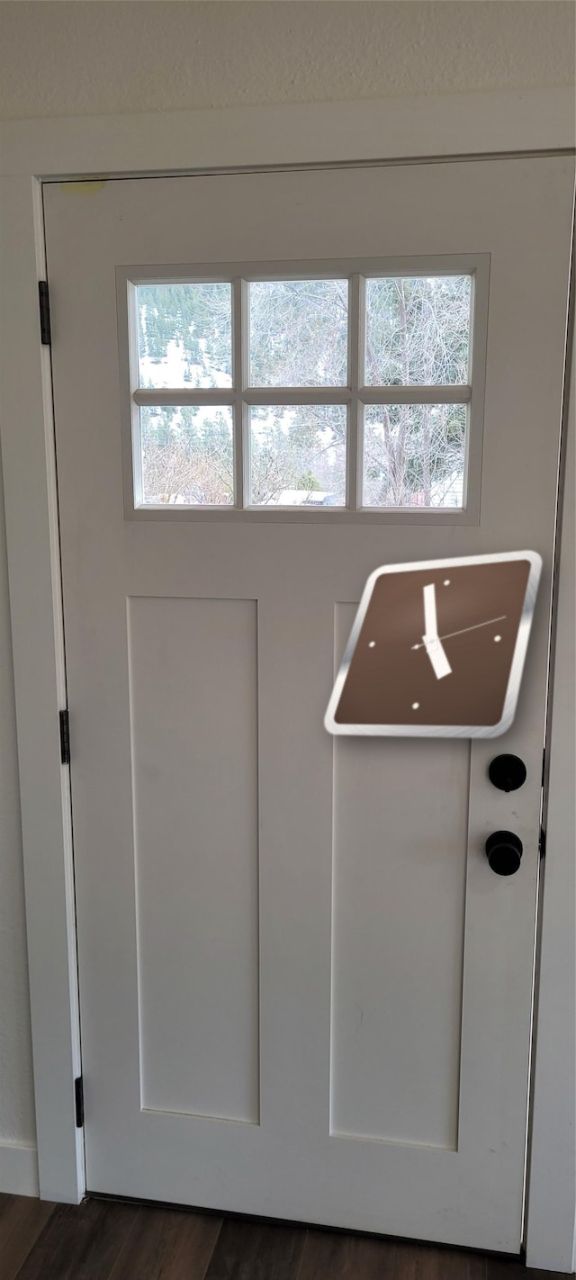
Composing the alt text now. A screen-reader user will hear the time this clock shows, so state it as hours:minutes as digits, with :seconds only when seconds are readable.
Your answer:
4:57:12
